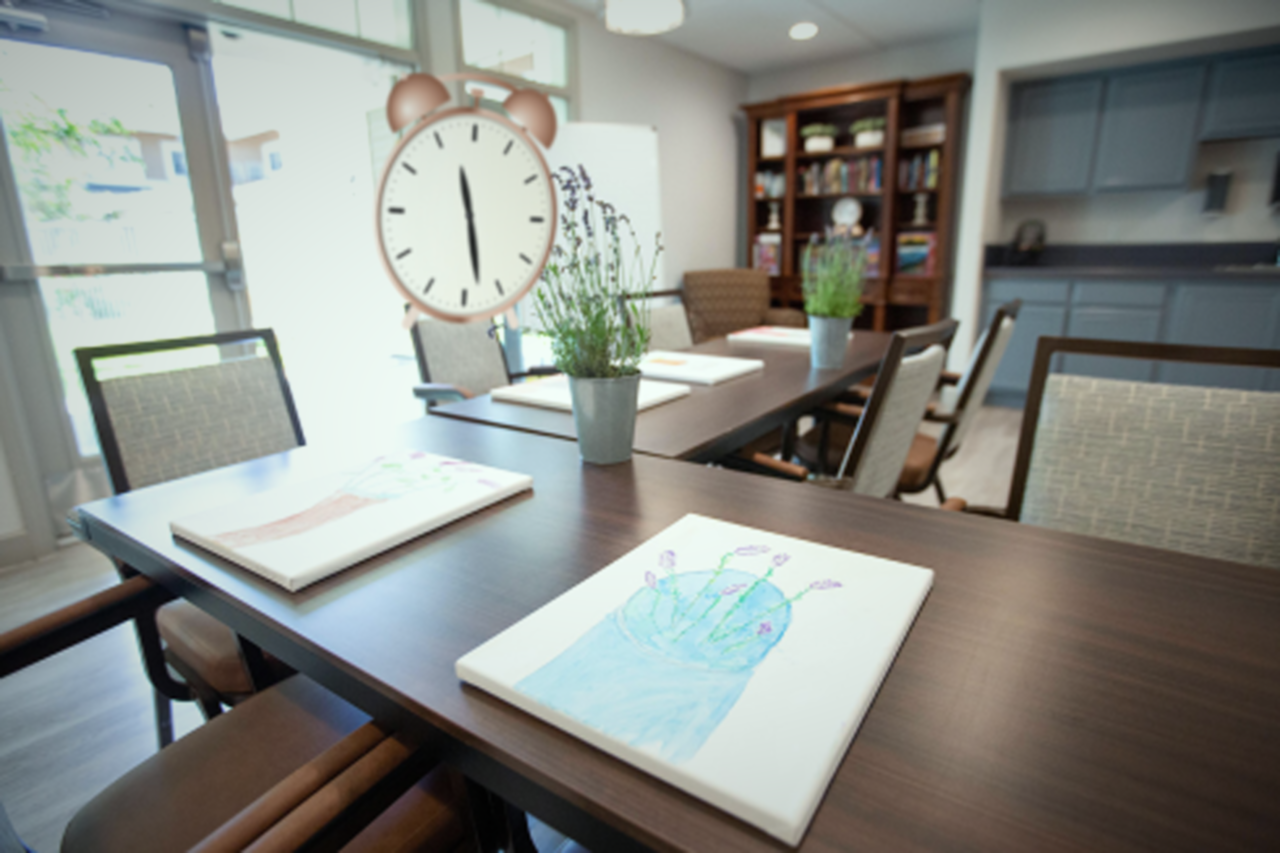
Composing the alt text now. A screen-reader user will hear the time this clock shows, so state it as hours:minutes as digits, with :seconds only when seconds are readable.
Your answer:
11:28
